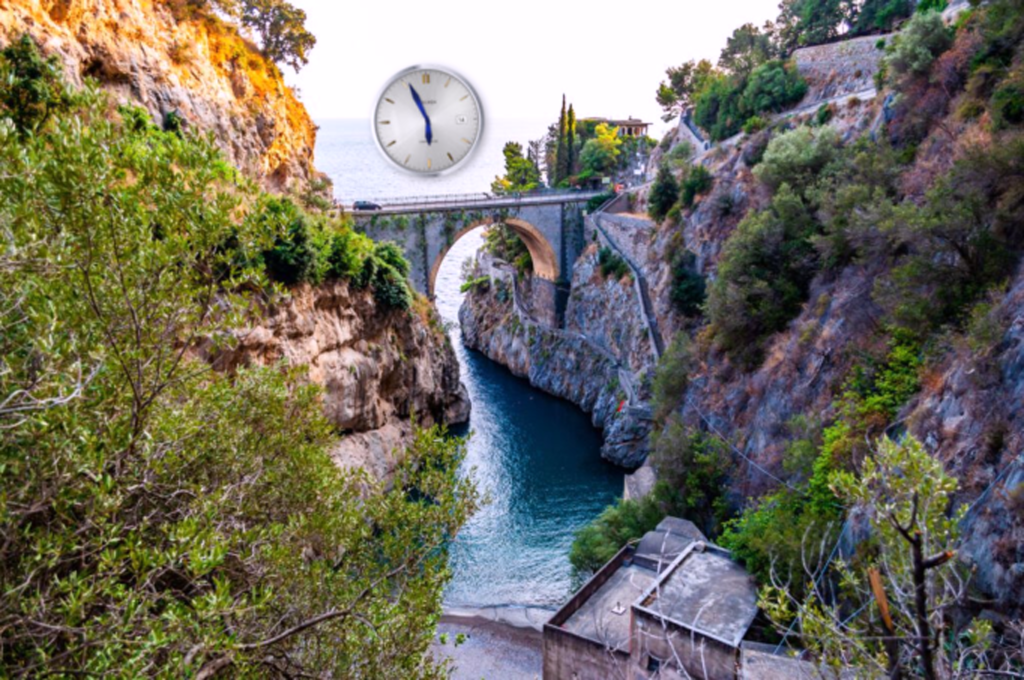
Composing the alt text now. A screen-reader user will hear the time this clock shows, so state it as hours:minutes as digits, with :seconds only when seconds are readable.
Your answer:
5:56
